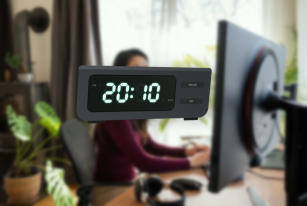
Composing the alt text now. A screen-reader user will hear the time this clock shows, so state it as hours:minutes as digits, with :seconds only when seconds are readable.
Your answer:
20:10
